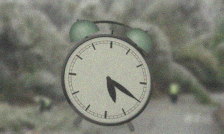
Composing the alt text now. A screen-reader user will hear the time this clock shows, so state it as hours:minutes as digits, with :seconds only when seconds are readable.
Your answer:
5:20
